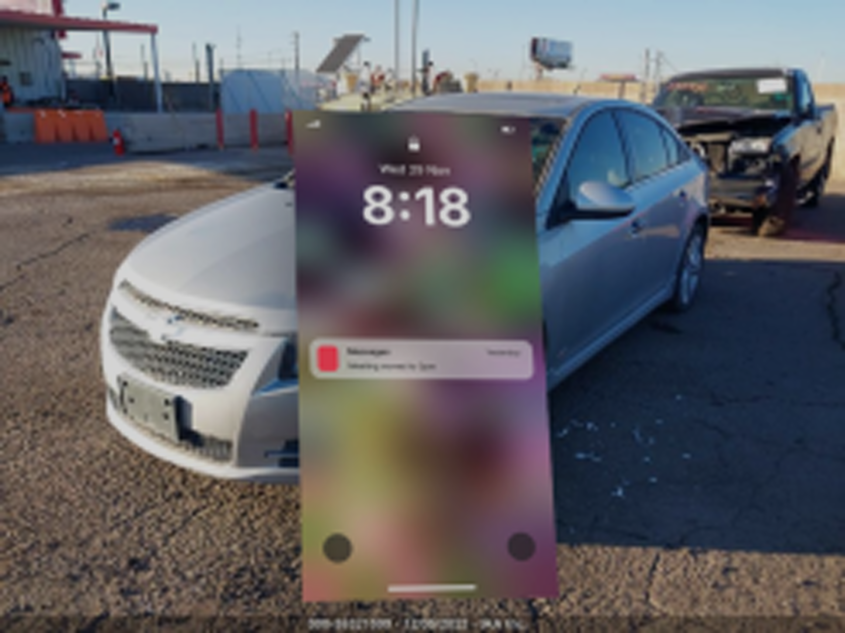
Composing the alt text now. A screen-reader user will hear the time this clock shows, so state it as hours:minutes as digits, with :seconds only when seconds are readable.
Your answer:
8:18
